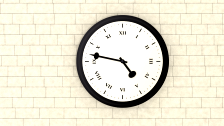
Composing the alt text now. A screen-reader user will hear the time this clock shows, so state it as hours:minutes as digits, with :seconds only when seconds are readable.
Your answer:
4:47
